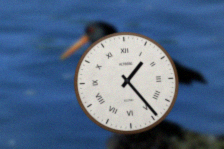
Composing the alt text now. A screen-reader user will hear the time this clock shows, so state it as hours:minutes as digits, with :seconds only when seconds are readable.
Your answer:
1:24
